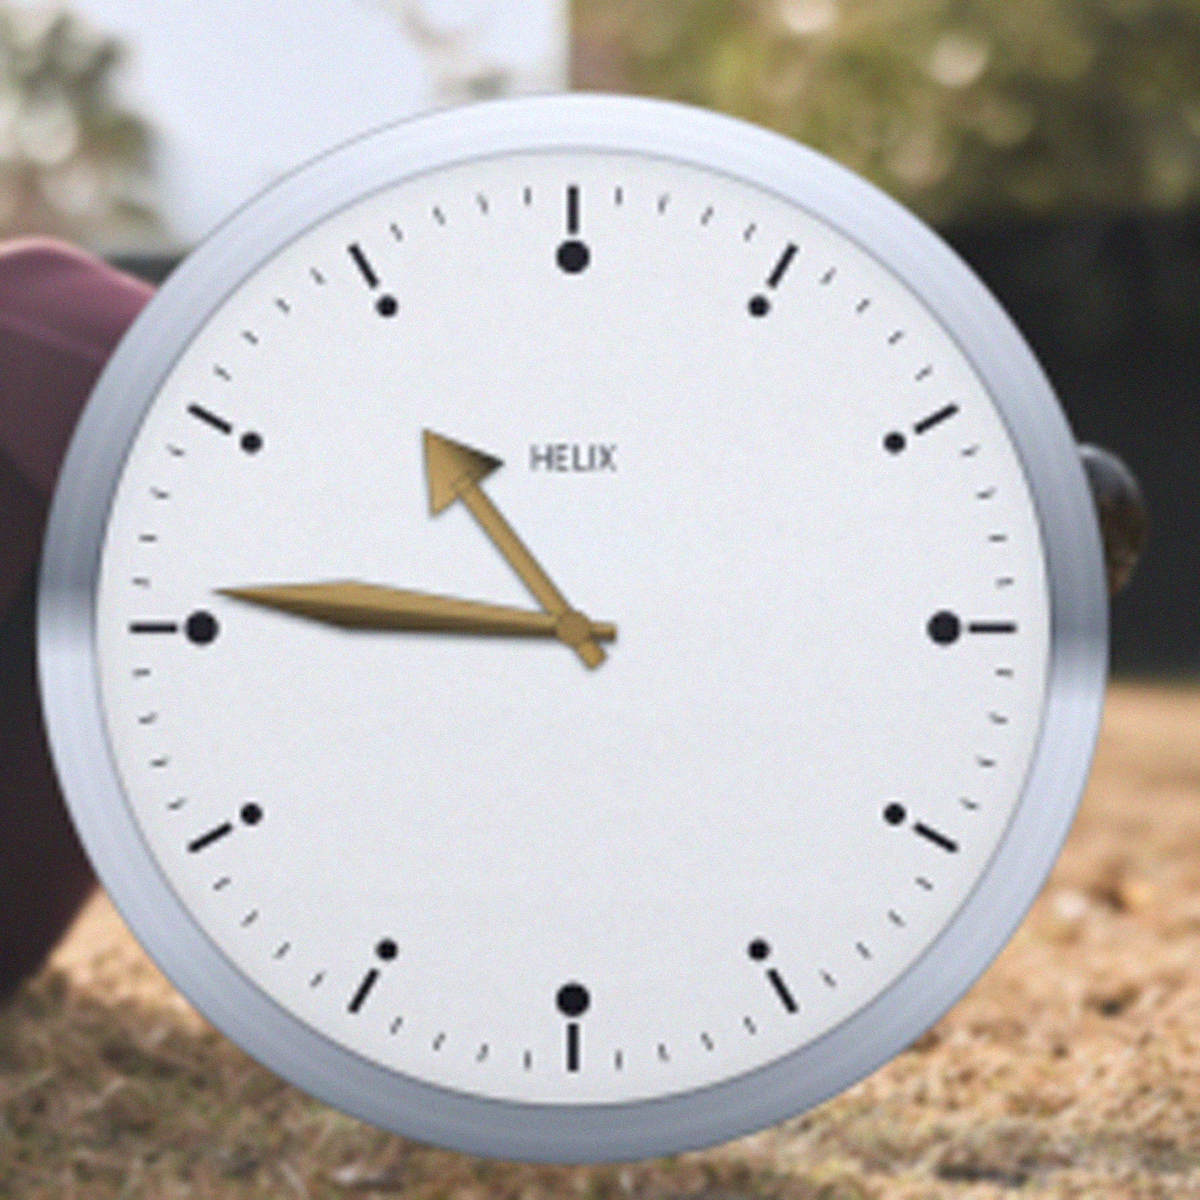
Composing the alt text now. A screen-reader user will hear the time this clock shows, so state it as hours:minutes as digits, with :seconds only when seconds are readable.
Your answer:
10:46
